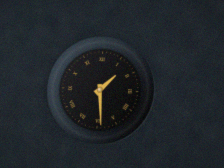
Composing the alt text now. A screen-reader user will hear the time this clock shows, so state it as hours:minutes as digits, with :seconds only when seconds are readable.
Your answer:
1:29
